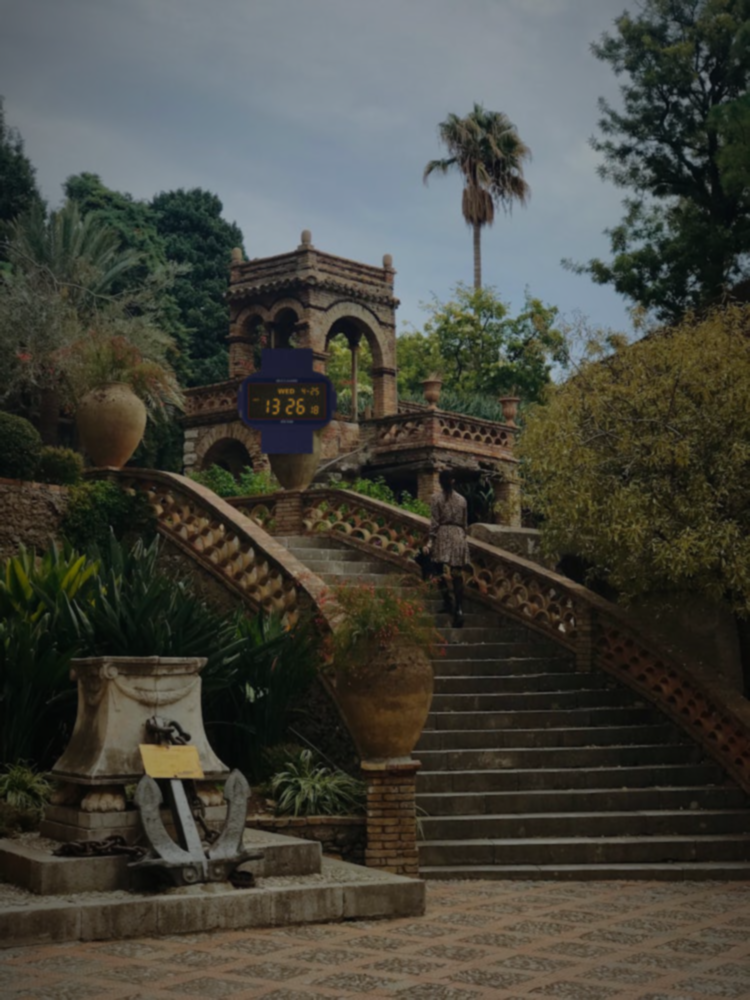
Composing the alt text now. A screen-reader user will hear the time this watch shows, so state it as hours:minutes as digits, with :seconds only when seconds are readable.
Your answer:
13:26
